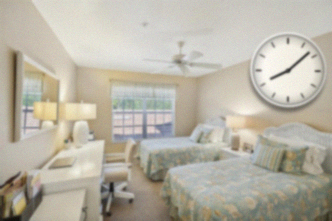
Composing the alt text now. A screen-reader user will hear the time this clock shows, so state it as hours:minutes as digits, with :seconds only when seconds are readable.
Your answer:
8:08
